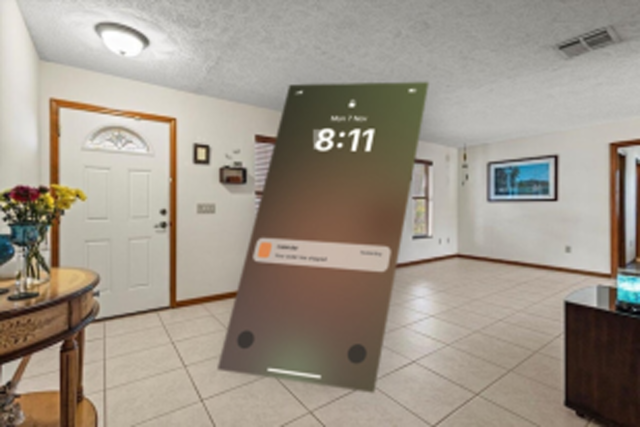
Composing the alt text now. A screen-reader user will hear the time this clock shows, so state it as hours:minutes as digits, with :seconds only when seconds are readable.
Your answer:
8:11
